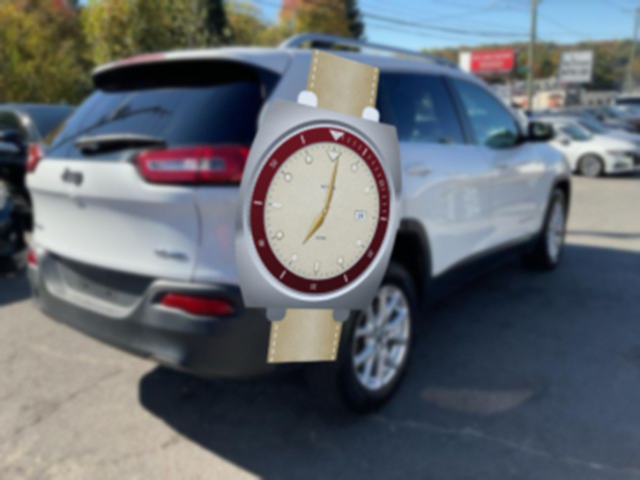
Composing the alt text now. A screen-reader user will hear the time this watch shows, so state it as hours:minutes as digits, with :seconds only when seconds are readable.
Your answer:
7:01
